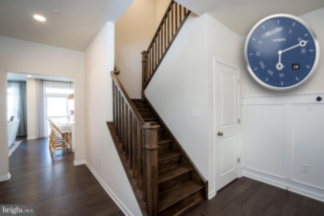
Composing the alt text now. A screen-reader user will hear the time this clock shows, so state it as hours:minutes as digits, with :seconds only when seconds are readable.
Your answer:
6:12
